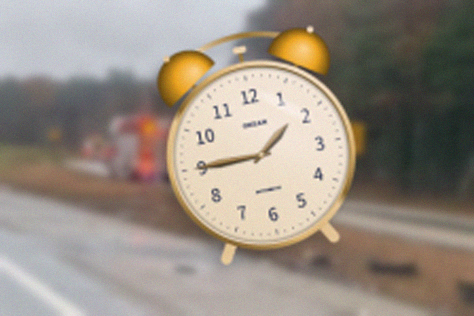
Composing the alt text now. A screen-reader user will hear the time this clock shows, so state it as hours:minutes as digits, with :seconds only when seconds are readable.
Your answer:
1:45
